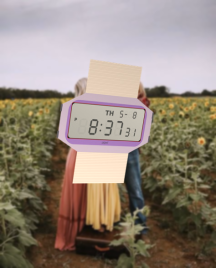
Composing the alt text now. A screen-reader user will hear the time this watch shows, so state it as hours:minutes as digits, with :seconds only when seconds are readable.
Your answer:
8:37:31
